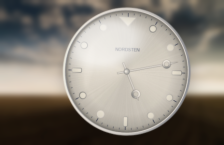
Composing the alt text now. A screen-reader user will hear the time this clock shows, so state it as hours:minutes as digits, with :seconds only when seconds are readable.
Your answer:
5:13
